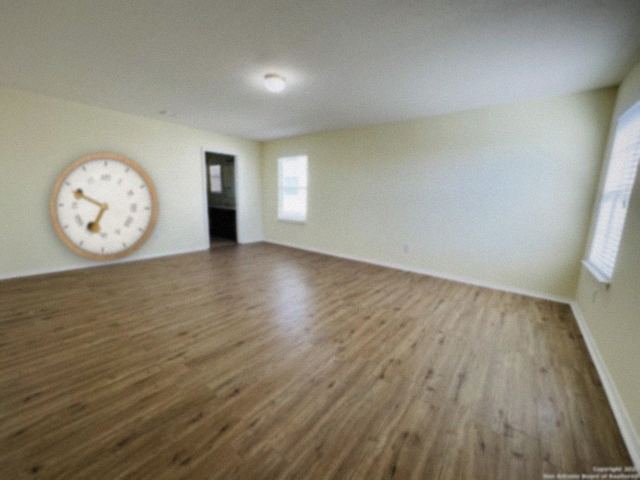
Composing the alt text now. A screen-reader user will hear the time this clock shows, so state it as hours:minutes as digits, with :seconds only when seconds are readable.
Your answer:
6:49
